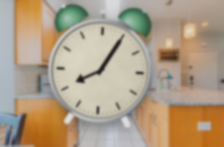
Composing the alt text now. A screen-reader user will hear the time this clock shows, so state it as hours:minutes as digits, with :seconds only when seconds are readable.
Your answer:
8:05
